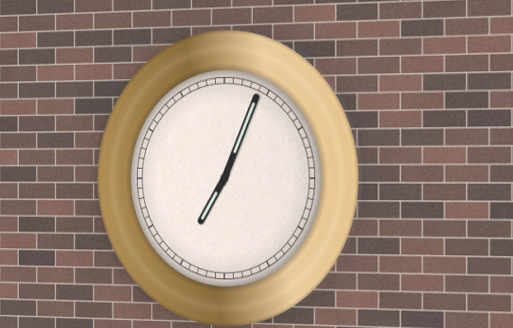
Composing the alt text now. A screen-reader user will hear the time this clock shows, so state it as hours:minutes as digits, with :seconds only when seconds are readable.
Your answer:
7:04
